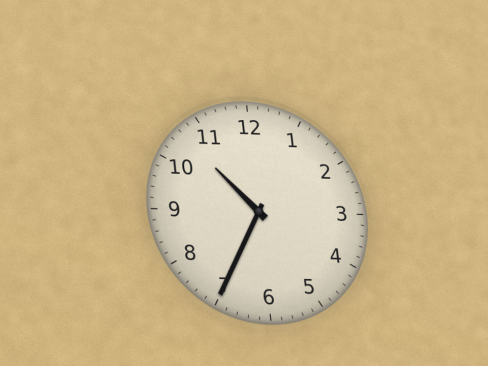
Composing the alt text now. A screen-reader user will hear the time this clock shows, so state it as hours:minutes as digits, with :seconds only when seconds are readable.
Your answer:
10:35
